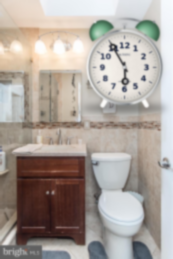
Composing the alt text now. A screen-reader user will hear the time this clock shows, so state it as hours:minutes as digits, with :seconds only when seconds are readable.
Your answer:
5:55
